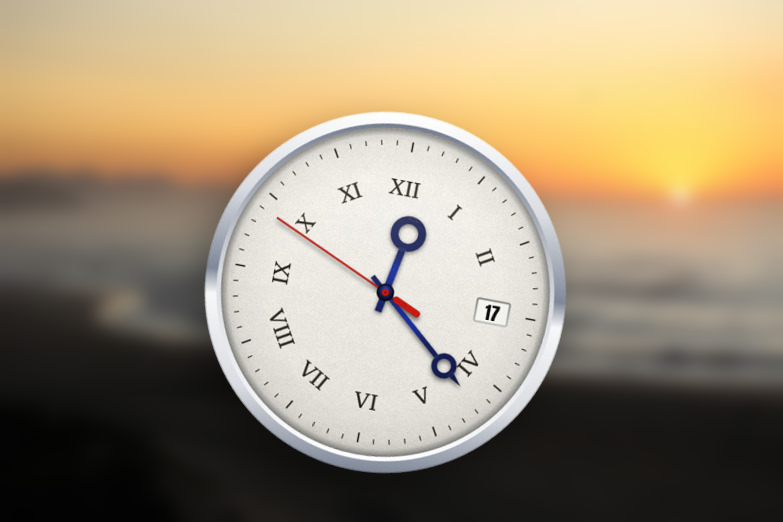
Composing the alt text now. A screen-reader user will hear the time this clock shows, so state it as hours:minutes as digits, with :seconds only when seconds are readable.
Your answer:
12:21:49
